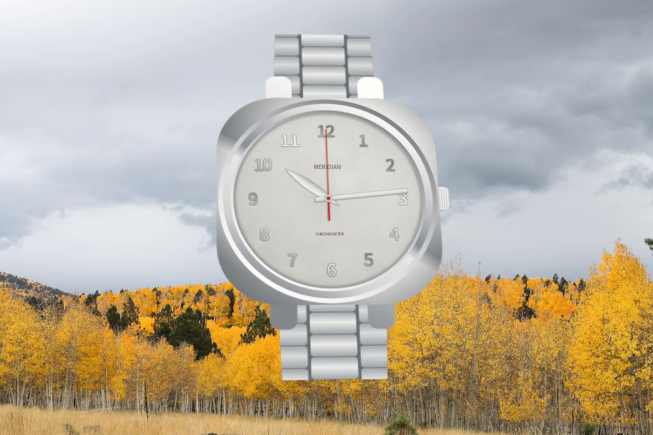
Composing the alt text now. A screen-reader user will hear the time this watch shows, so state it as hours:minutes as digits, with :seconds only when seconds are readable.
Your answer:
10:14:00
